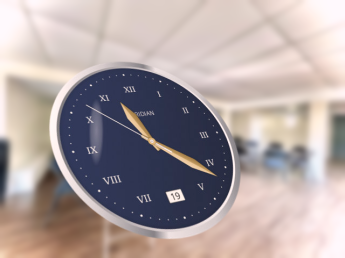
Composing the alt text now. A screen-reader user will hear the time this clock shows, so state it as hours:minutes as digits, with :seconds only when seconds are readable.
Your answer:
11:21:52
